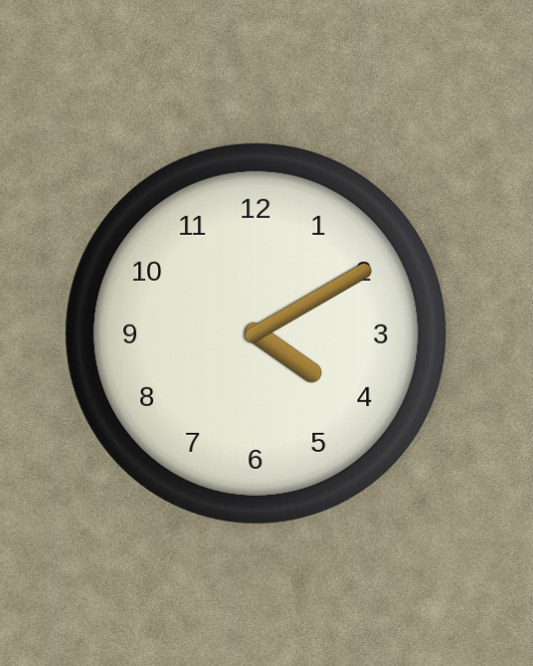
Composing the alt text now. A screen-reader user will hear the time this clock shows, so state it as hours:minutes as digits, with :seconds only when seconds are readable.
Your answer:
4:10
